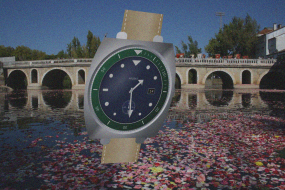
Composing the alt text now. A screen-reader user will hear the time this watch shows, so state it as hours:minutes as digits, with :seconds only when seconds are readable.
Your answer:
1:29
